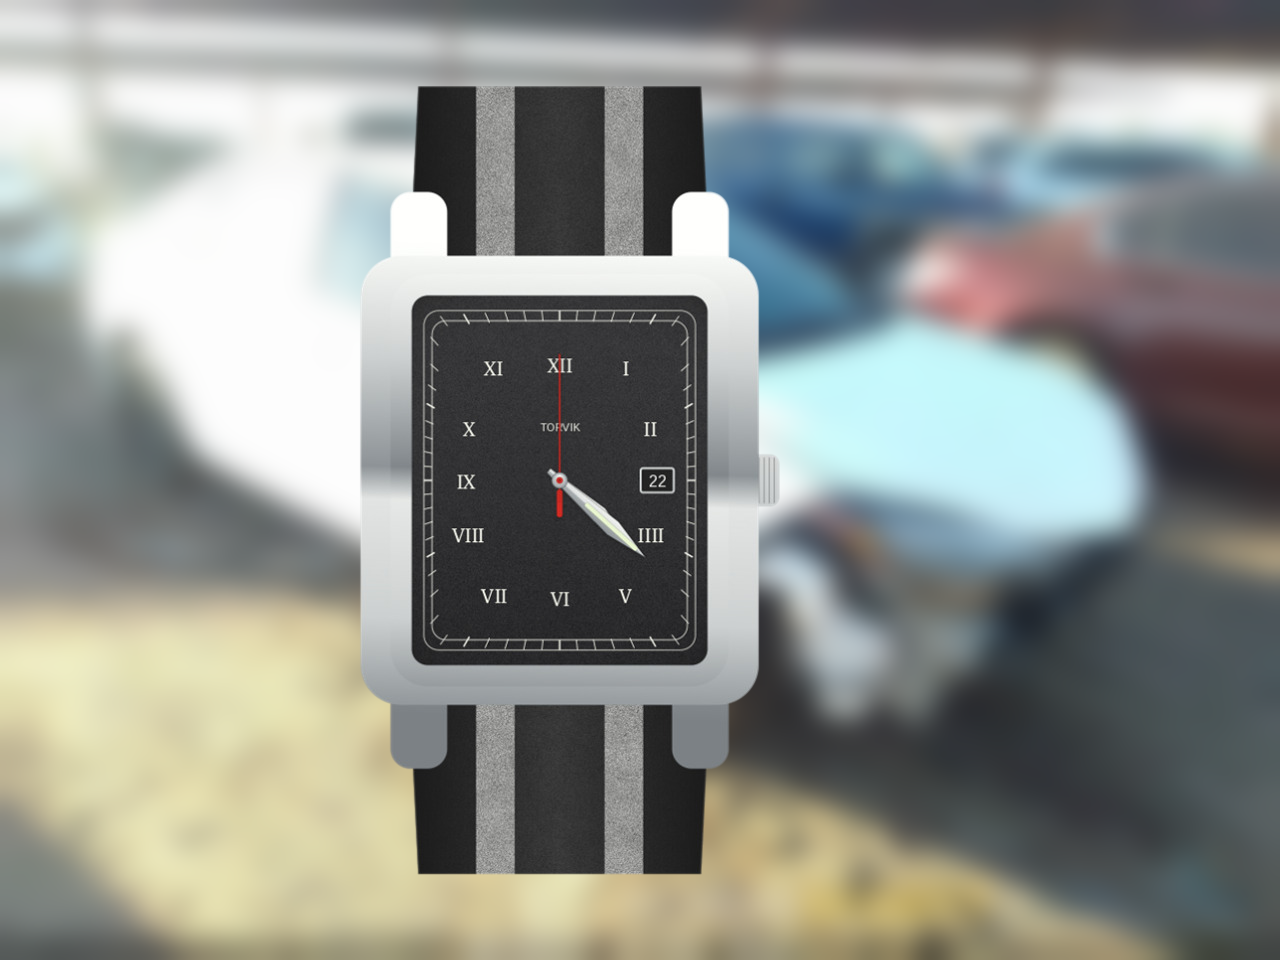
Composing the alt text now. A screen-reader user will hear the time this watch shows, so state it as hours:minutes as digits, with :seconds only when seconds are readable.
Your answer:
4:22:00
